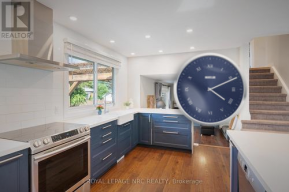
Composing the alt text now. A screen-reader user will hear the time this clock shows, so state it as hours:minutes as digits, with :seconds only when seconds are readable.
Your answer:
4:11
